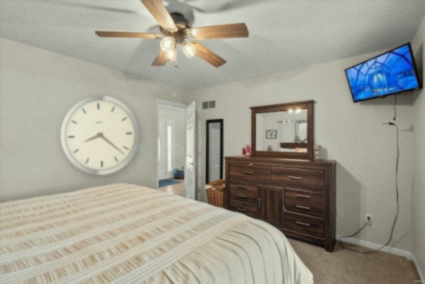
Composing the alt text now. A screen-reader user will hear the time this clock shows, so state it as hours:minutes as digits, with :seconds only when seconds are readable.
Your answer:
8:22
